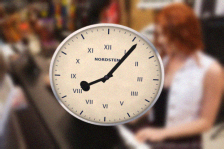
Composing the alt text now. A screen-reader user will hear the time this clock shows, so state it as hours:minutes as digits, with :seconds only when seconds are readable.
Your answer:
8:06
